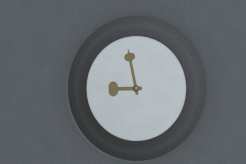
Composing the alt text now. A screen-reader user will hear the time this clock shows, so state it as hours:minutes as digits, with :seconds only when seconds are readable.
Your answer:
8:58
